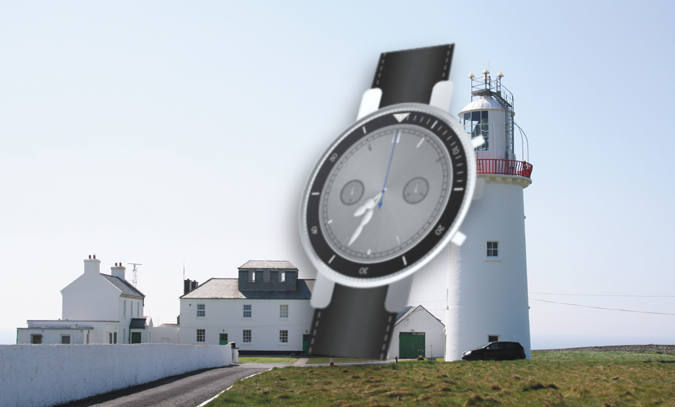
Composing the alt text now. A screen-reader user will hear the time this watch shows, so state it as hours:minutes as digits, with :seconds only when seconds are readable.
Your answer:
7:34
